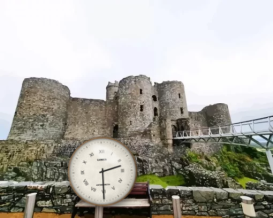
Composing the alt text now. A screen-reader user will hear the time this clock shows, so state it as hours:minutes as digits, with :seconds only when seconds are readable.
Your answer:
2:30
